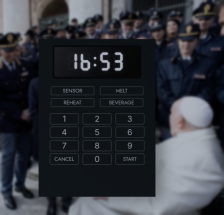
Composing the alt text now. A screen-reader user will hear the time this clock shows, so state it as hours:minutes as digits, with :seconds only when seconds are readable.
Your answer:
16:53
